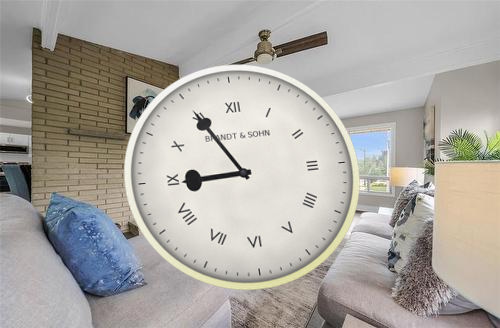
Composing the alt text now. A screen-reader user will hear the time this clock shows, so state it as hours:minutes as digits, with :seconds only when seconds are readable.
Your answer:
8:55
